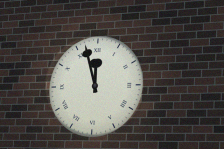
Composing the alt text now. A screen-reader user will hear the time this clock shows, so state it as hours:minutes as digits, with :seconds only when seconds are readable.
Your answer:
11:57
